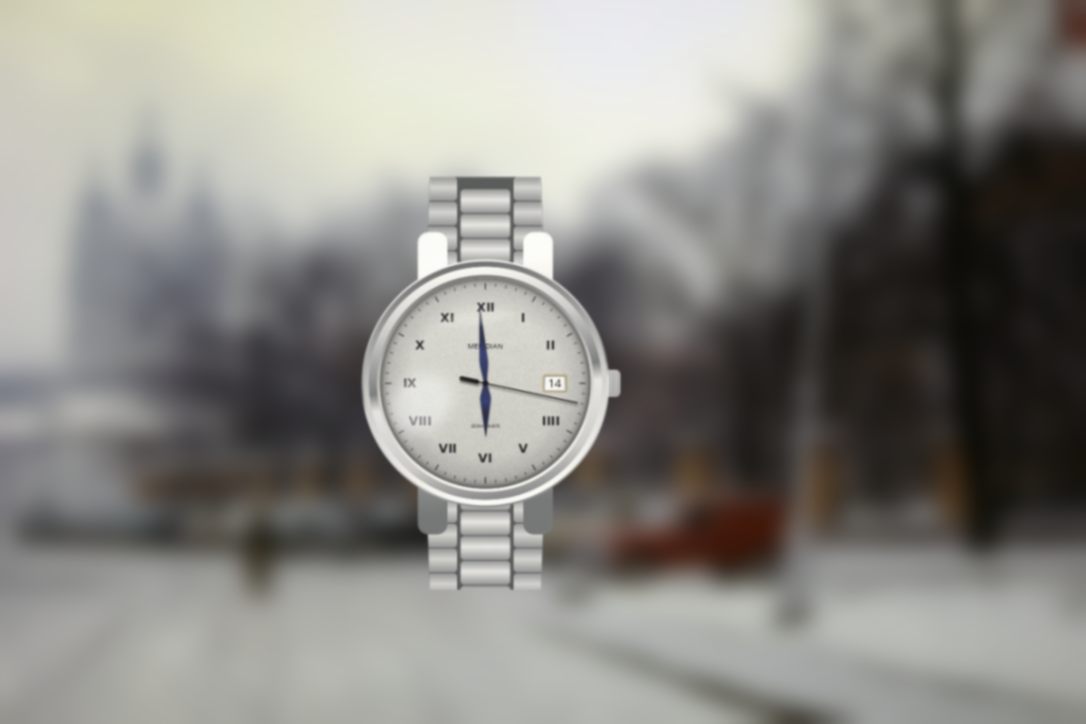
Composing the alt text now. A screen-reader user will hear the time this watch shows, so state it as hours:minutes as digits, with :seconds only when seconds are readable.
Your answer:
5:59:17
